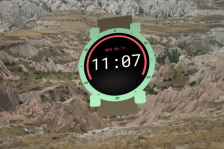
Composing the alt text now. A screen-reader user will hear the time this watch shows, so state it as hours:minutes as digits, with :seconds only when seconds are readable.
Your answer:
11:07
